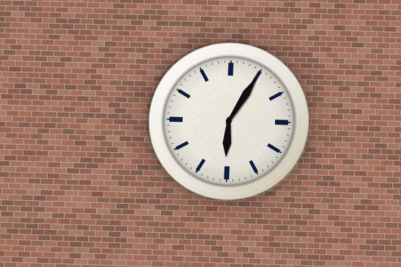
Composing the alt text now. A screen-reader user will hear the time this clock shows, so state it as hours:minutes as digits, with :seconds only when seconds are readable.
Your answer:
6:05
